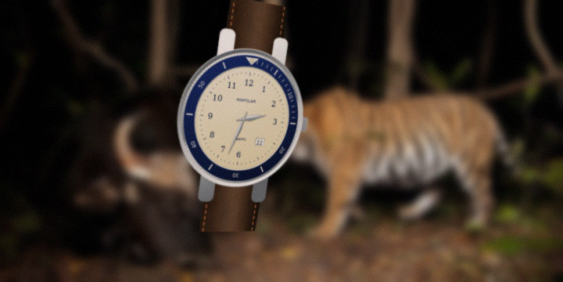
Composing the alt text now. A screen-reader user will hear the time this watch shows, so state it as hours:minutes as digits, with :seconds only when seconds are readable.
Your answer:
2:33
